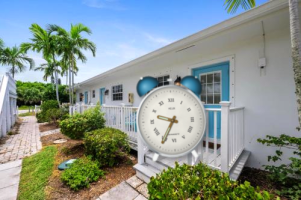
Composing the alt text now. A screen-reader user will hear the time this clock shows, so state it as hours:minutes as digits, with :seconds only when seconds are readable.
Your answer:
9:35
